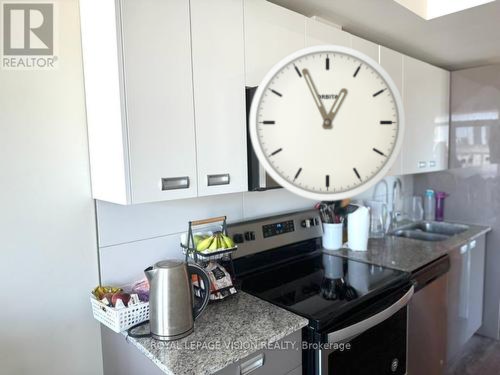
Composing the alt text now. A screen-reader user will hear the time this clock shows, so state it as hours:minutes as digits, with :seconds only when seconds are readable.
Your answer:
12:56
